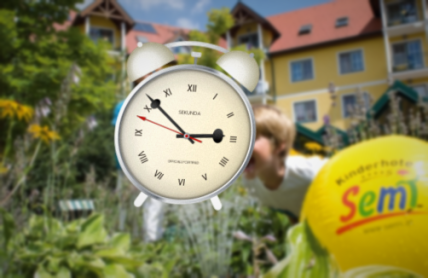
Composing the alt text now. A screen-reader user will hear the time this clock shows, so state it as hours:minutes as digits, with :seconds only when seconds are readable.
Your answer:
2:51:48
